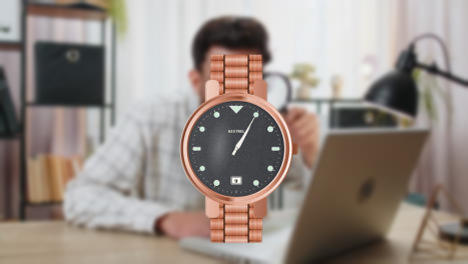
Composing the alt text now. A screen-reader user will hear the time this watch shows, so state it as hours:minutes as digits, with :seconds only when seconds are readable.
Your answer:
1:05
